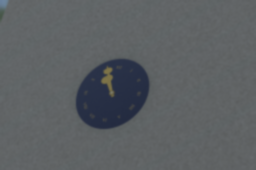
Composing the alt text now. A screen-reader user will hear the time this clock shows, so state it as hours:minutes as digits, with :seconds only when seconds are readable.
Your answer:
10:56
